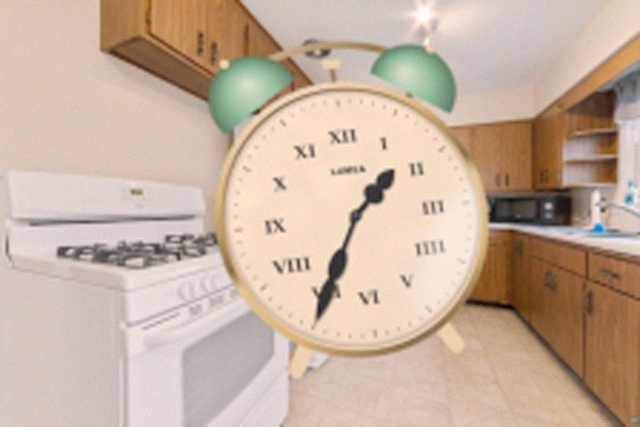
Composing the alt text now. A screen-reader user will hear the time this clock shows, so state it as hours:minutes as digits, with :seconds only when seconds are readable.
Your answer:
1:35
